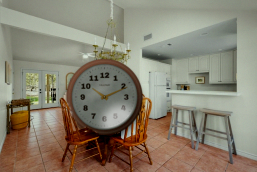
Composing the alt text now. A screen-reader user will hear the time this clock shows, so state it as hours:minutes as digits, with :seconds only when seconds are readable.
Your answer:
10:11
